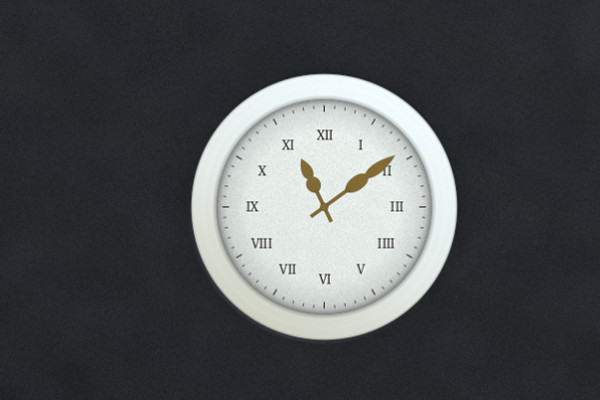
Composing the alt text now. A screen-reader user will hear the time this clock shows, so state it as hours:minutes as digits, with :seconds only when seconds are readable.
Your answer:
11:09
